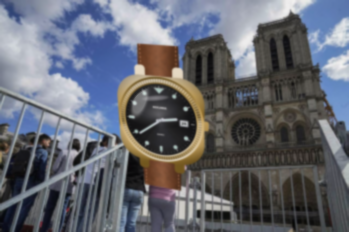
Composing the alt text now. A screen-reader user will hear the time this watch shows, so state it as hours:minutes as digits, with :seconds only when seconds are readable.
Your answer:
2:39
